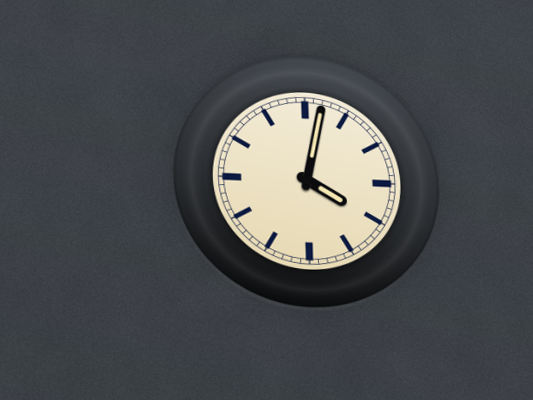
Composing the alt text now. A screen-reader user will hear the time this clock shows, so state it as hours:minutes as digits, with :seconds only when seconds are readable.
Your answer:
4:02
